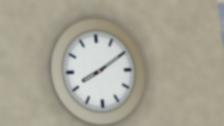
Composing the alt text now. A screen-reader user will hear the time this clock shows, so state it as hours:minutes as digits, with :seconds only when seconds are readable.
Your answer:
8:10
